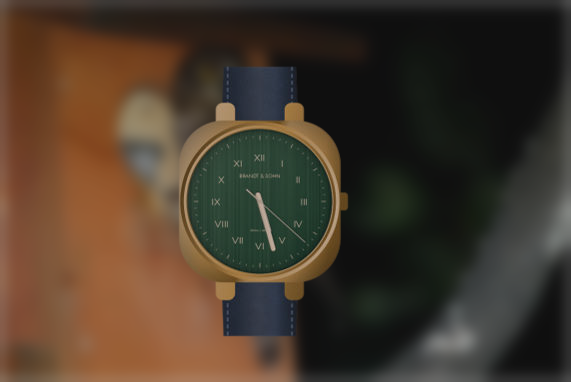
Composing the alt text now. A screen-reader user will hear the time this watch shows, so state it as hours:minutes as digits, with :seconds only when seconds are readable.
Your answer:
5:27:22
